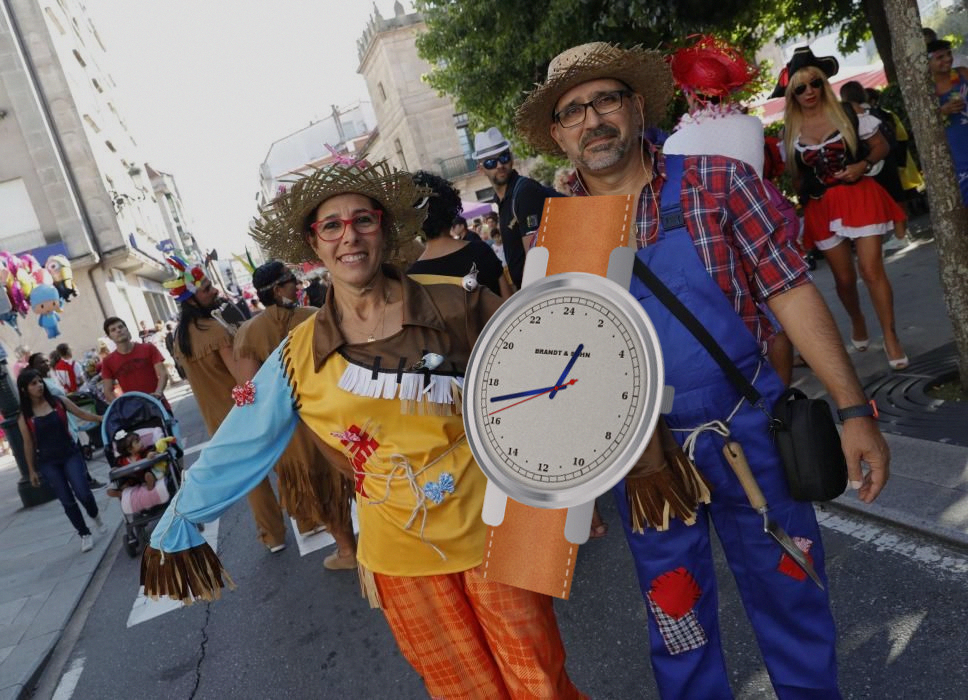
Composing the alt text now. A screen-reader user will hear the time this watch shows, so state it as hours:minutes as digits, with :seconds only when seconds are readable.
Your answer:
1:42:41
